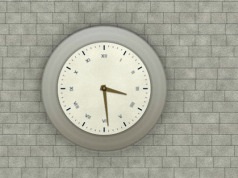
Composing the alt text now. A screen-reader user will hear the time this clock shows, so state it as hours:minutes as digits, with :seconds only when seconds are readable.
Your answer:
3:29
